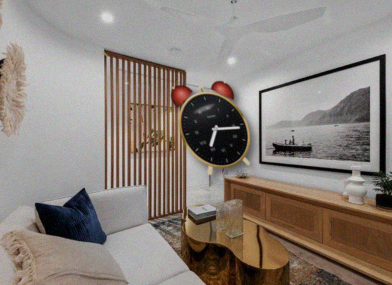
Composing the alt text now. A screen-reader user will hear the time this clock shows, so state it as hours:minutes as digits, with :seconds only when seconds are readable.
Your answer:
7:16
